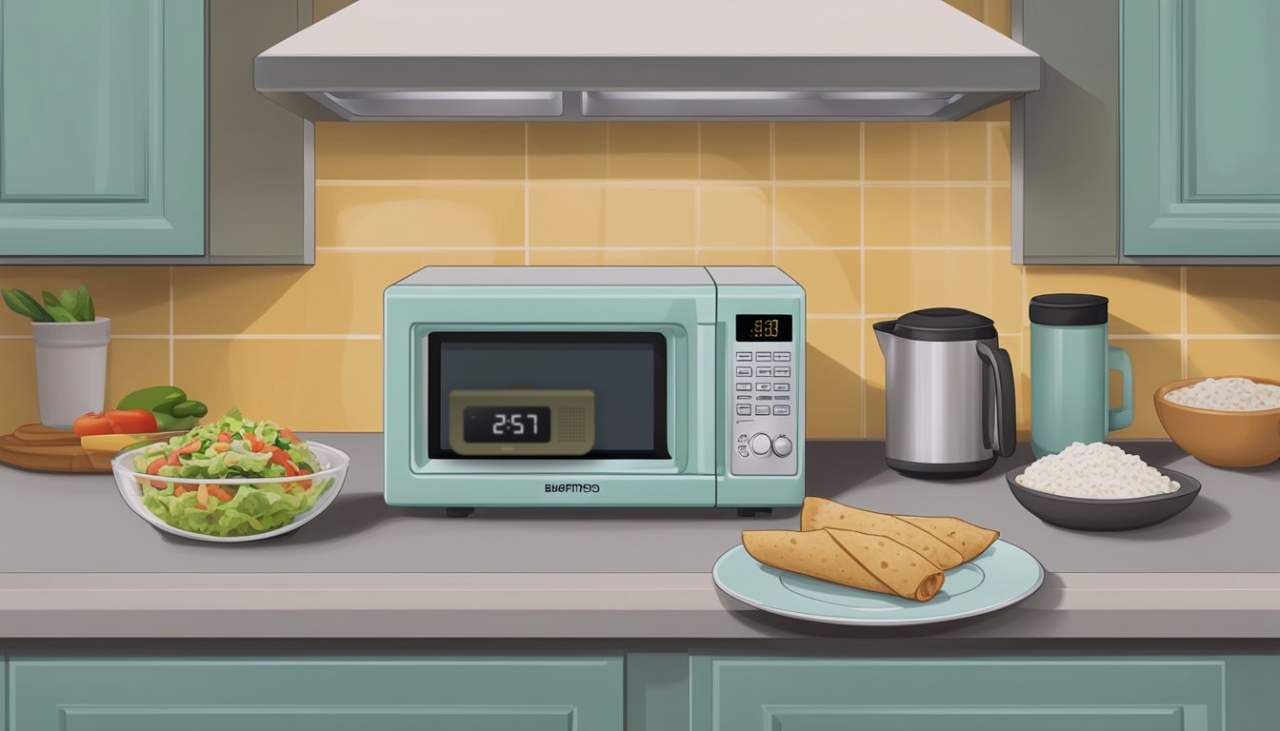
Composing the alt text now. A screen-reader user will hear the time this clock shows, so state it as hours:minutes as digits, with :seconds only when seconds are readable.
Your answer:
2:57
